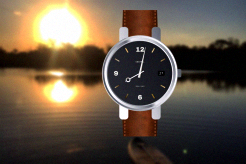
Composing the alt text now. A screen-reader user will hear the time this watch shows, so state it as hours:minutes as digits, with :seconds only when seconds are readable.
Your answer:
8:02
